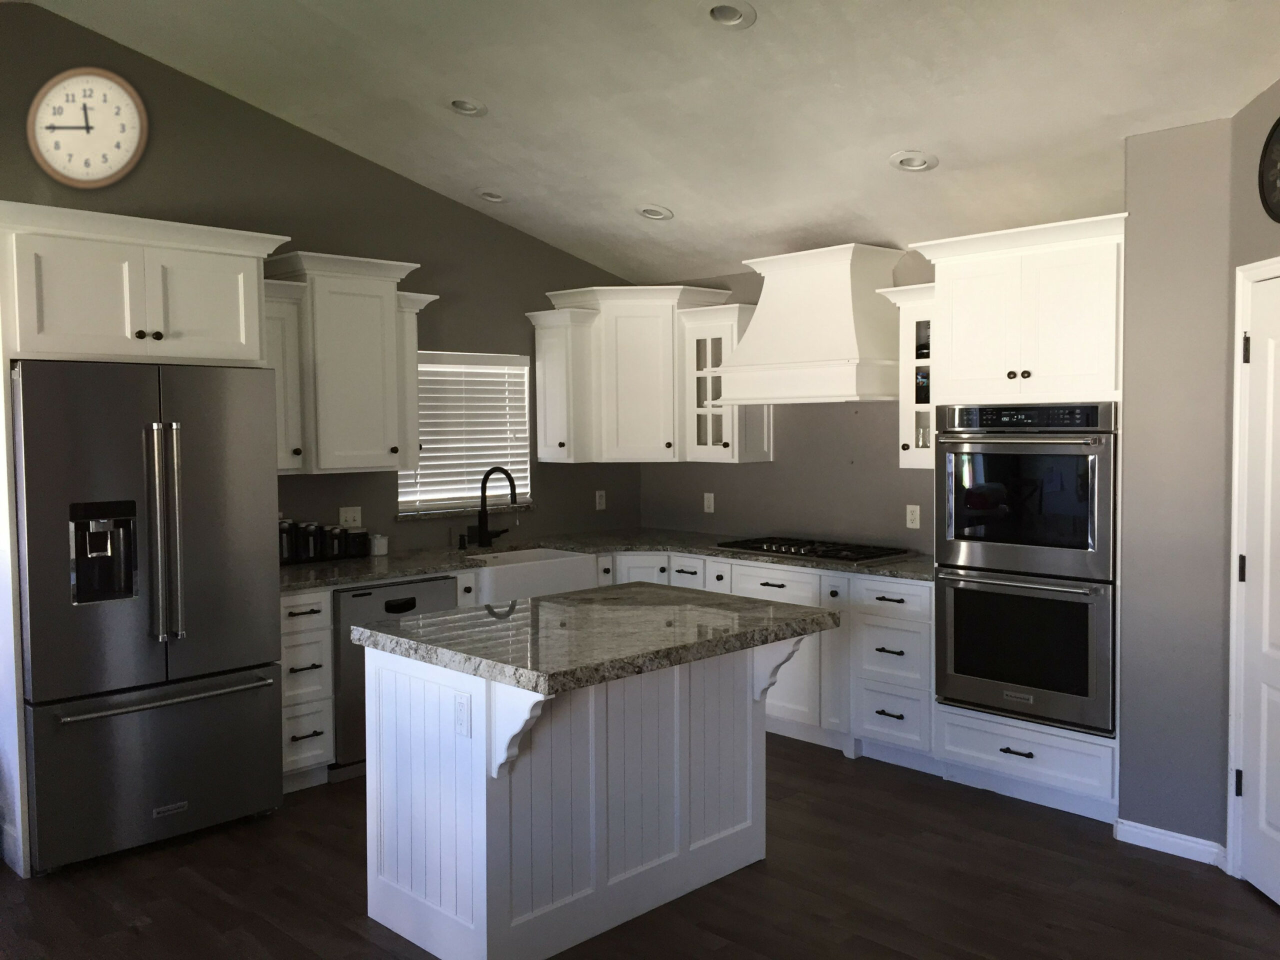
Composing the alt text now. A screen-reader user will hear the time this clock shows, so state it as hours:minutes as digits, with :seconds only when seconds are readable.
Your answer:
11:45
